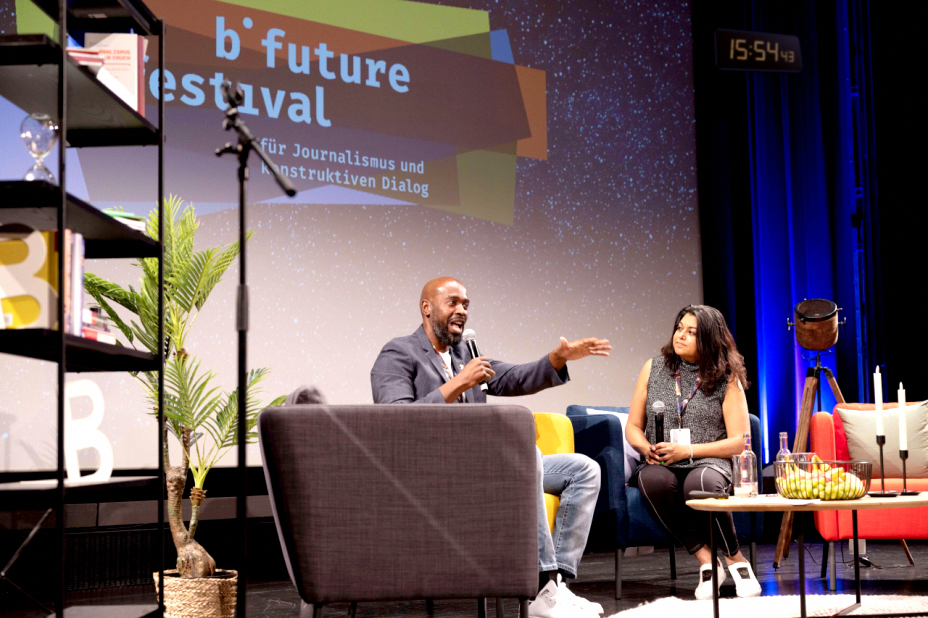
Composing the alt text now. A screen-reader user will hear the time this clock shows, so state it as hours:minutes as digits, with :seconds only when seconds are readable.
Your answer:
15:54
